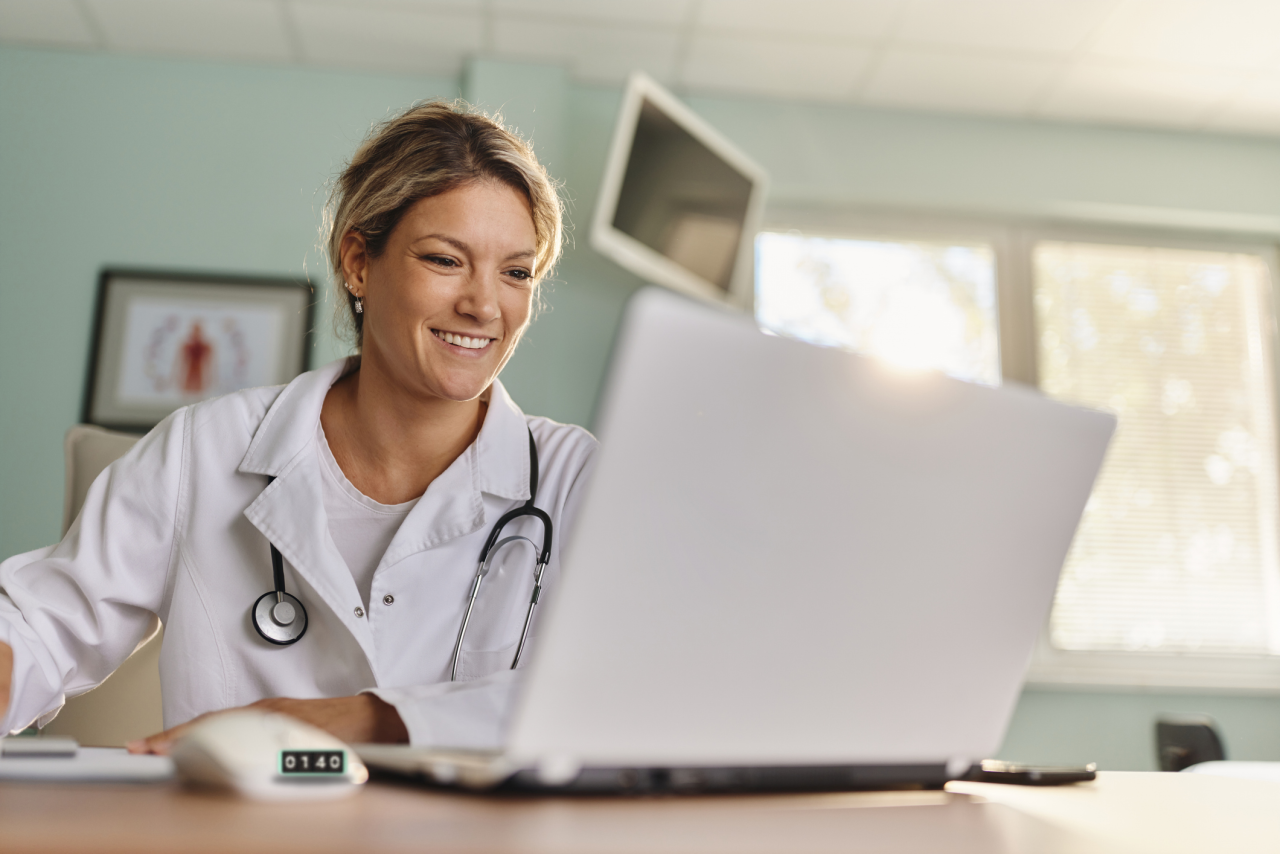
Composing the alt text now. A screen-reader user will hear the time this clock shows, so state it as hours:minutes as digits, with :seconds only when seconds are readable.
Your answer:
1:40
